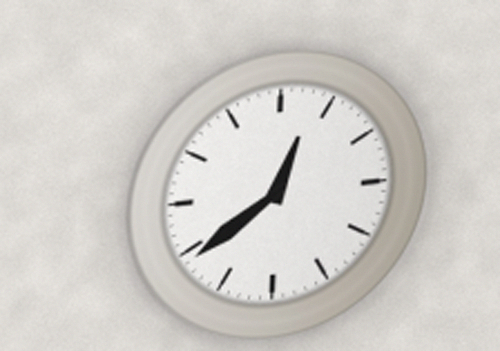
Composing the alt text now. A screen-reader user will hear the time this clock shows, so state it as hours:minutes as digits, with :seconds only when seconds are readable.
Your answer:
12:39
